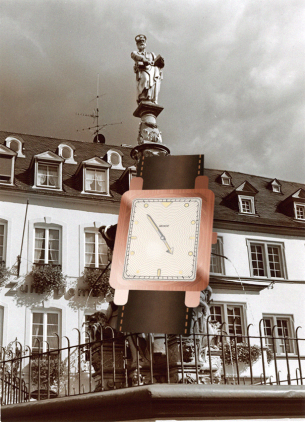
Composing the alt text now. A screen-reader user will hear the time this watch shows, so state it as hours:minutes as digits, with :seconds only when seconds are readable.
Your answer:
4:54
